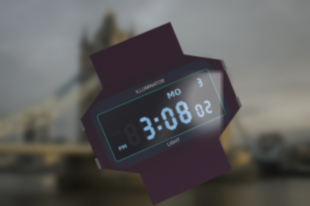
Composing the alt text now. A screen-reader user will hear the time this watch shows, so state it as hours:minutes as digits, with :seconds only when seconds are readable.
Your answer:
3:08:02
